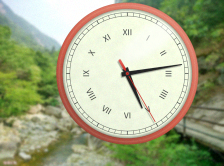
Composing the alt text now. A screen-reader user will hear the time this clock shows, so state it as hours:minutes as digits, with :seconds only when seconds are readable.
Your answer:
5:13:25
